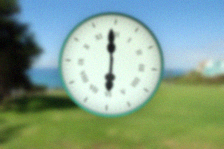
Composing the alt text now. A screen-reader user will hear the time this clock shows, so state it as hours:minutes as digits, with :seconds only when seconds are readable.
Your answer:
5:59
